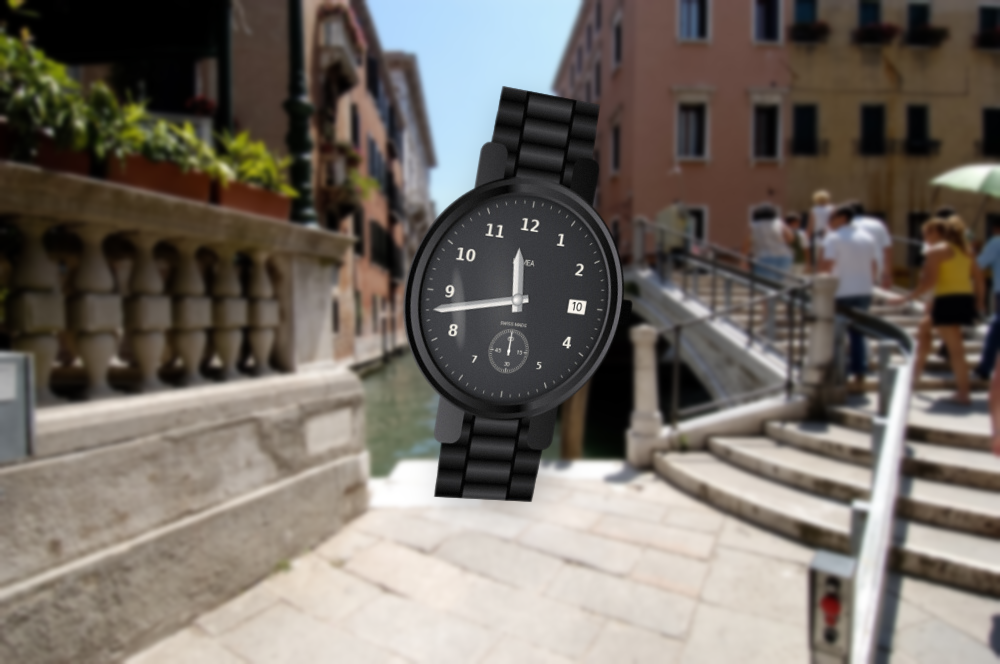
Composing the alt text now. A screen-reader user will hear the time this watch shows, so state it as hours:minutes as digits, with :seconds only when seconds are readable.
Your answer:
11:43
